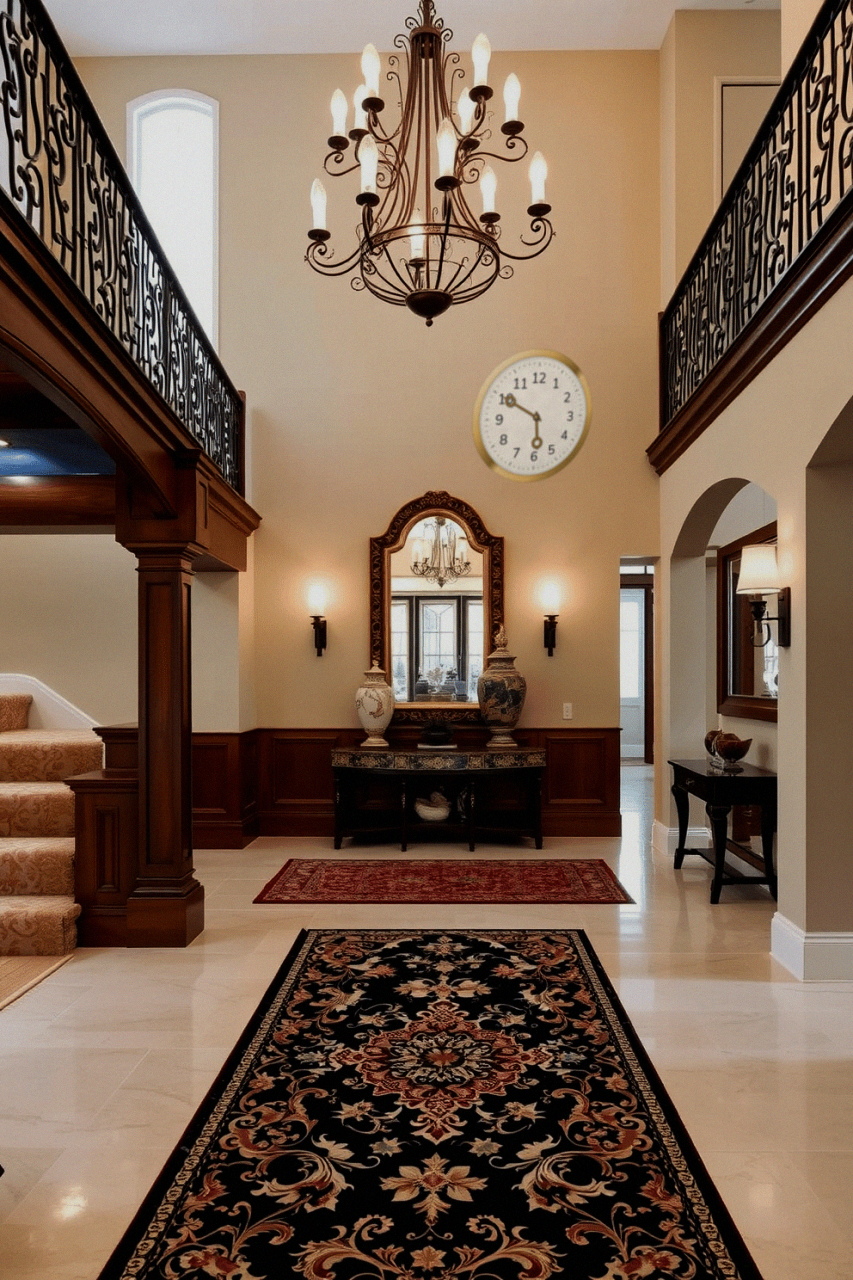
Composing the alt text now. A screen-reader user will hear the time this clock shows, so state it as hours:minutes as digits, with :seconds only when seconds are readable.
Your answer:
5:50
